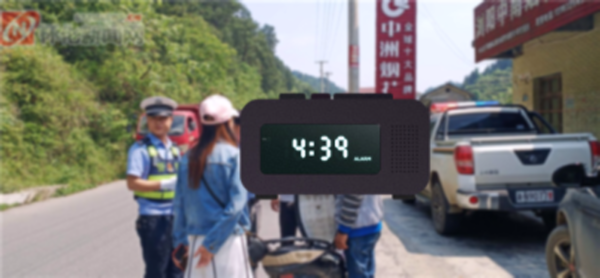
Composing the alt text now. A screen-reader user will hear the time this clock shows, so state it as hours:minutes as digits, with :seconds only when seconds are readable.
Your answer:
4:39
